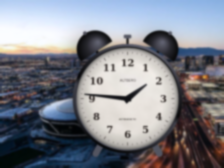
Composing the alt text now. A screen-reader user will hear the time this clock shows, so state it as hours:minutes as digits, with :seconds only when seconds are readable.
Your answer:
1:46
